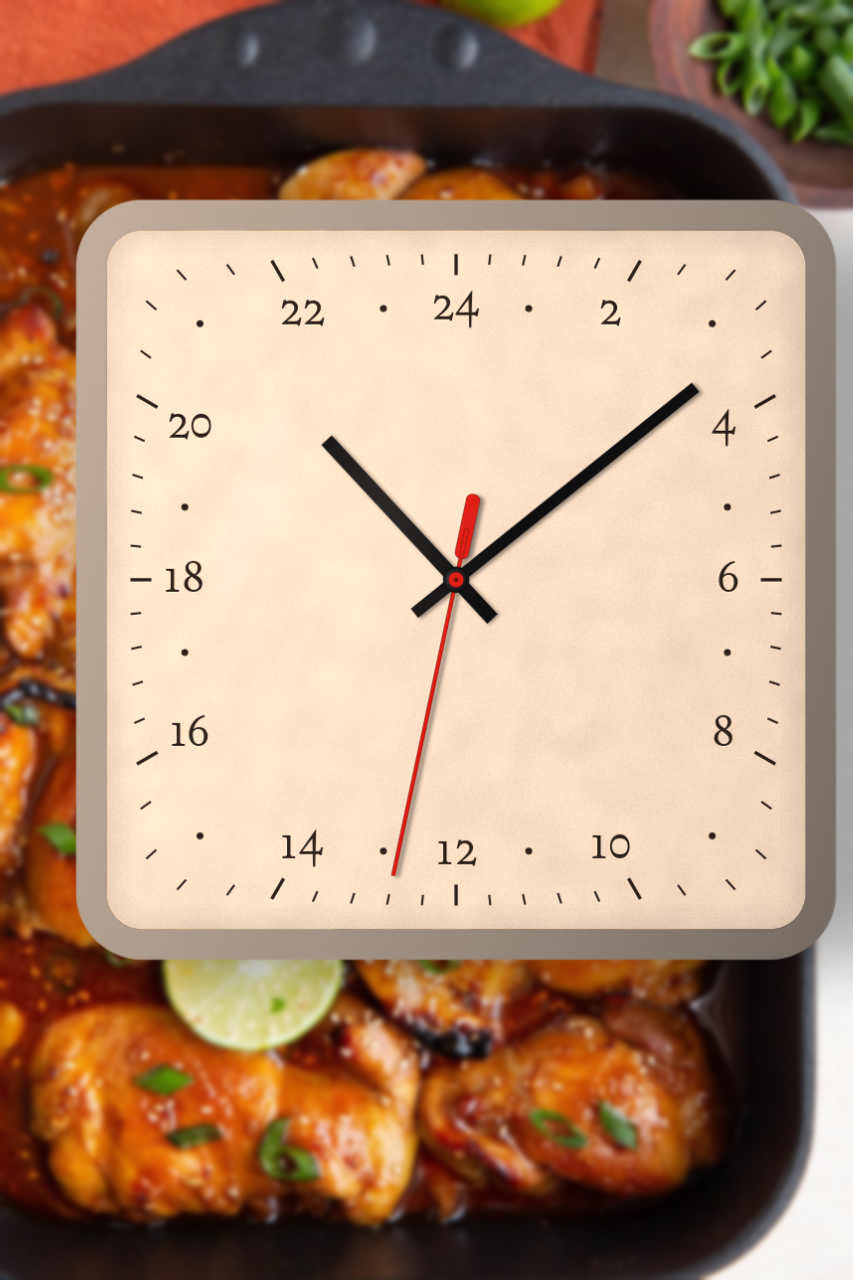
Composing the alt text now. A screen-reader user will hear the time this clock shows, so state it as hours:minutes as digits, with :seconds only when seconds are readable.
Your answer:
21:08:32
